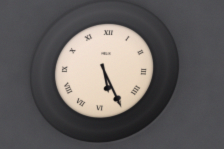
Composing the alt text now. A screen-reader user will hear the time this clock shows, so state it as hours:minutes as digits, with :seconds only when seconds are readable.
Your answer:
5:25
